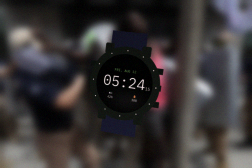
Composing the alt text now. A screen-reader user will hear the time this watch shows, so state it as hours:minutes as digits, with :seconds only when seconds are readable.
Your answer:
5:24
